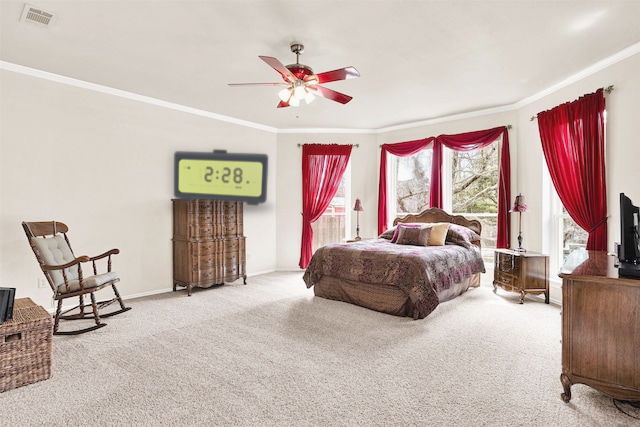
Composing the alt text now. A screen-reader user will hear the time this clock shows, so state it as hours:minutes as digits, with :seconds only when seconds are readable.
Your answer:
2:28
